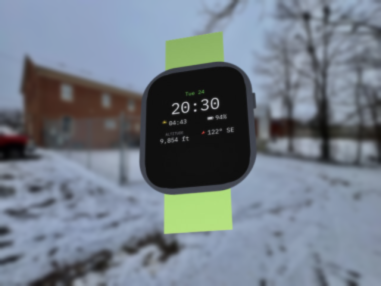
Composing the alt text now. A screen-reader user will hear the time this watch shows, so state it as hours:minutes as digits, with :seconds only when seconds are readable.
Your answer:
20:30
